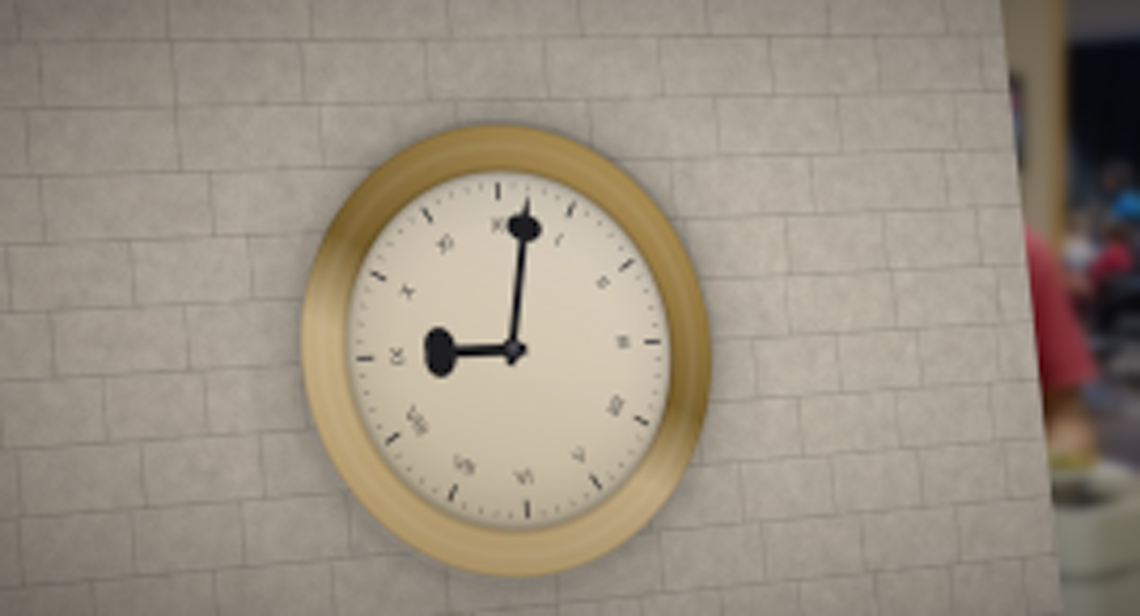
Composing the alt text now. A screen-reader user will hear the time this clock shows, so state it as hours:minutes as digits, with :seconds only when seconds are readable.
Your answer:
9:02
